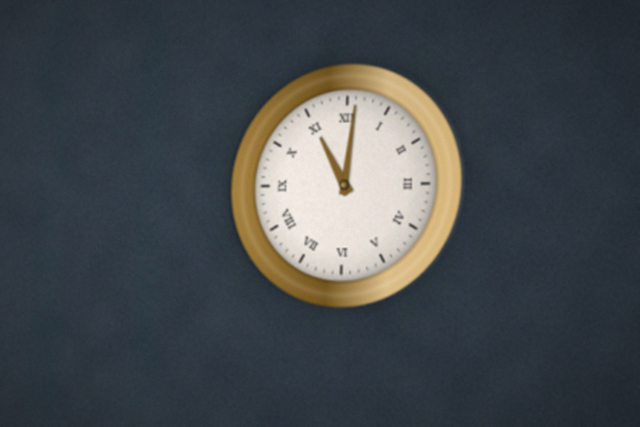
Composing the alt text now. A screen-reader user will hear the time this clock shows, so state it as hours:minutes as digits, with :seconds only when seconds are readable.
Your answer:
11:01
